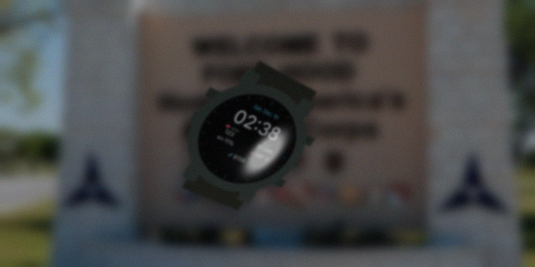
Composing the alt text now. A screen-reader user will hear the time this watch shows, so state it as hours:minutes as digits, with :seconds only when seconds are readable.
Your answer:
2:38
